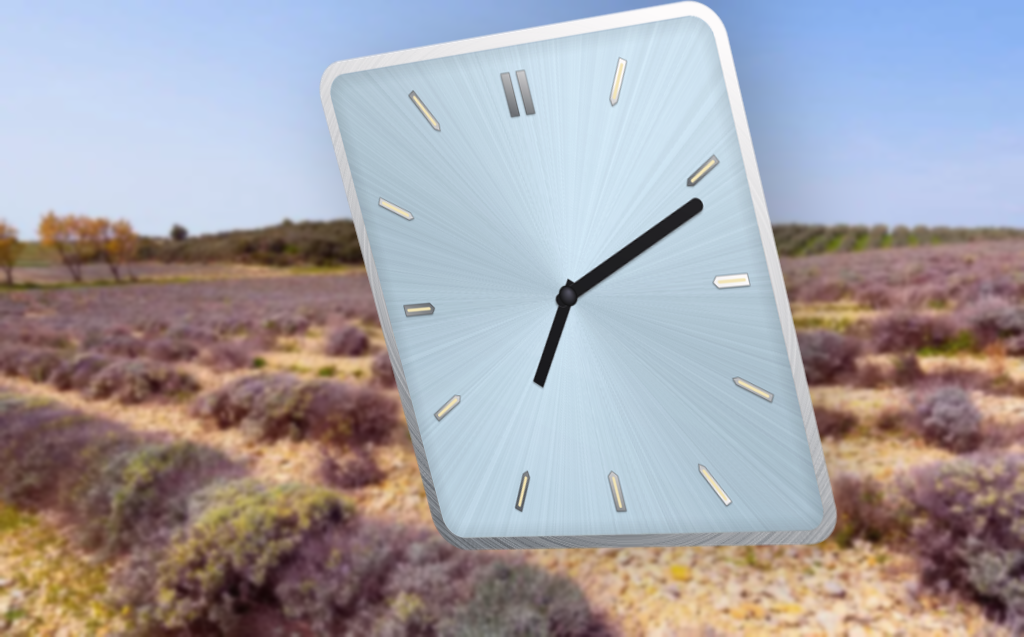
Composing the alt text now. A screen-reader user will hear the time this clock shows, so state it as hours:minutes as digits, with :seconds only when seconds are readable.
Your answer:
7:11
